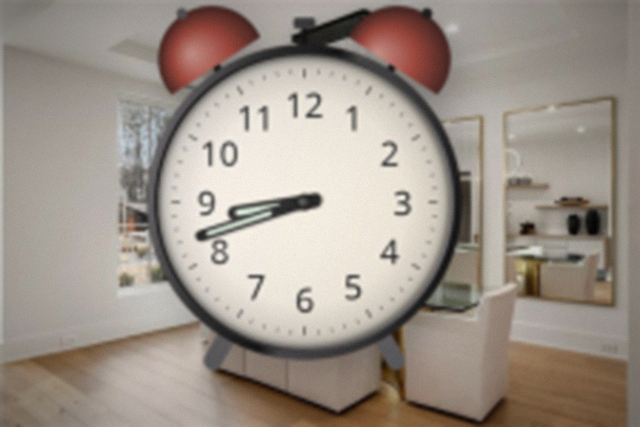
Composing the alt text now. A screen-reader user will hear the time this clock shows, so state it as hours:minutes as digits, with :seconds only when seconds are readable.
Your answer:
8:42
